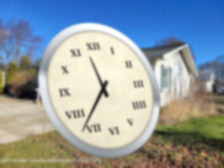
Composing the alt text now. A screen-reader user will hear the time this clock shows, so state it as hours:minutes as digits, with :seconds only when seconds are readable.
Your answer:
11:37
